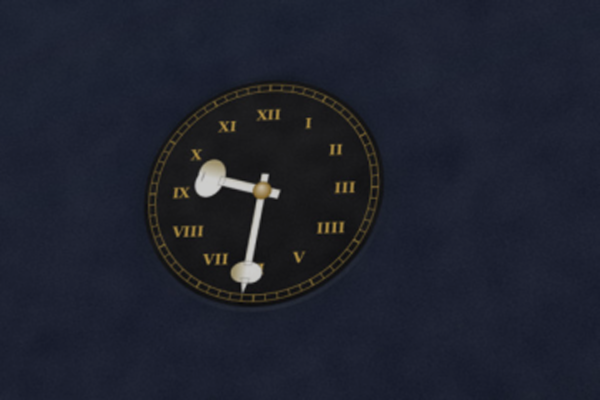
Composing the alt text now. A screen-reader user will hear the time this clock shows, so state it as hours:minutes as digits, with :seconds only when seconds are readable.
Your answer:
9:31
